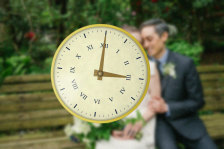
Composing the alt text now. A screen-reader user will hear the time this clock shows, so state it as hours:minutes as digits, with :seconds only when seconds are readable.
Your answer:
3:00
